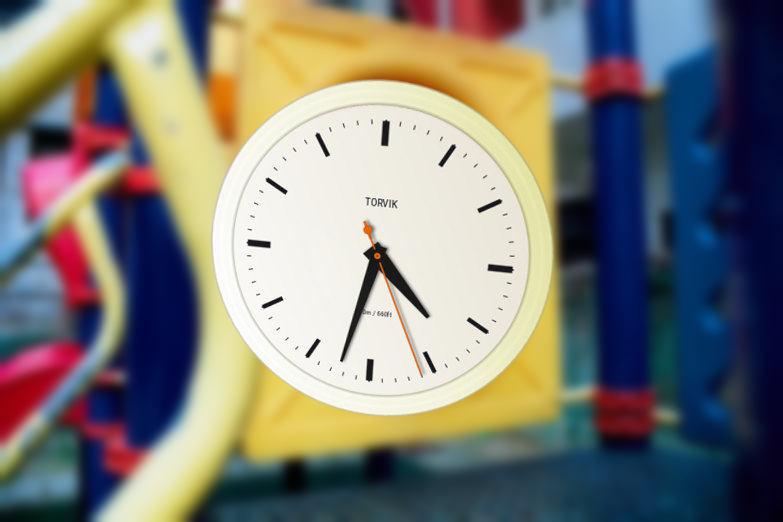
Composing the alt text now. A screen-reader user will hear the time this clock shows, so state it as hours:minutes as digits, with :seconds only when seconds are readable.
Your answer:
4:32:26
